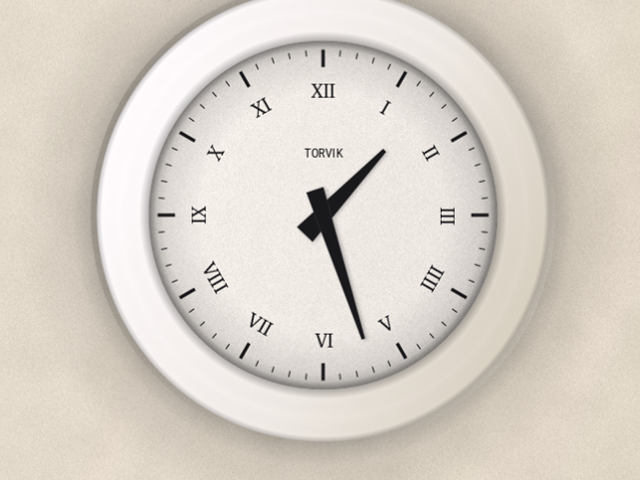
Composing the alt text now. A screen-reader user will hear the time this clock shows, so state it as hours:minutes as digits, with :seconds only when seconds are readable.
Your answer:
1:27
